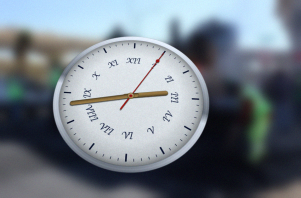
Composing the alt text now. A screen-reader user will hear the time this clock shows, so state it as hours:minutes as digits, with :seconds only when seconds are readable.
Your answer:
2:43:05
